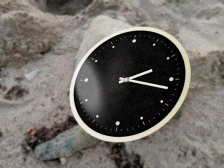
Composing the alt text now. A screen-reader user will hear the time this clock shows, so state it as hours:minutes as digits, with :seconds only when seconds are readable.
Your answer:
2:17
